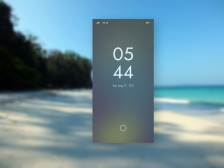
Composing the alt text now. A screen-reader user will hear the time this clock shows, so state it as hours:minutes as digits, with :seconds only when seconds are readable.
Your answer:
5:44
